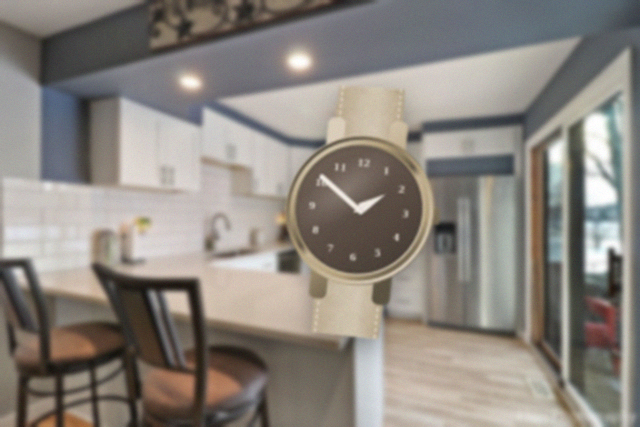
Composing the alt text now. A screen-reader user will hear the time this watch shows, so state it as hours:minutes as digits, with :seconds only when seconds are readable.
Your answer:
1:51
